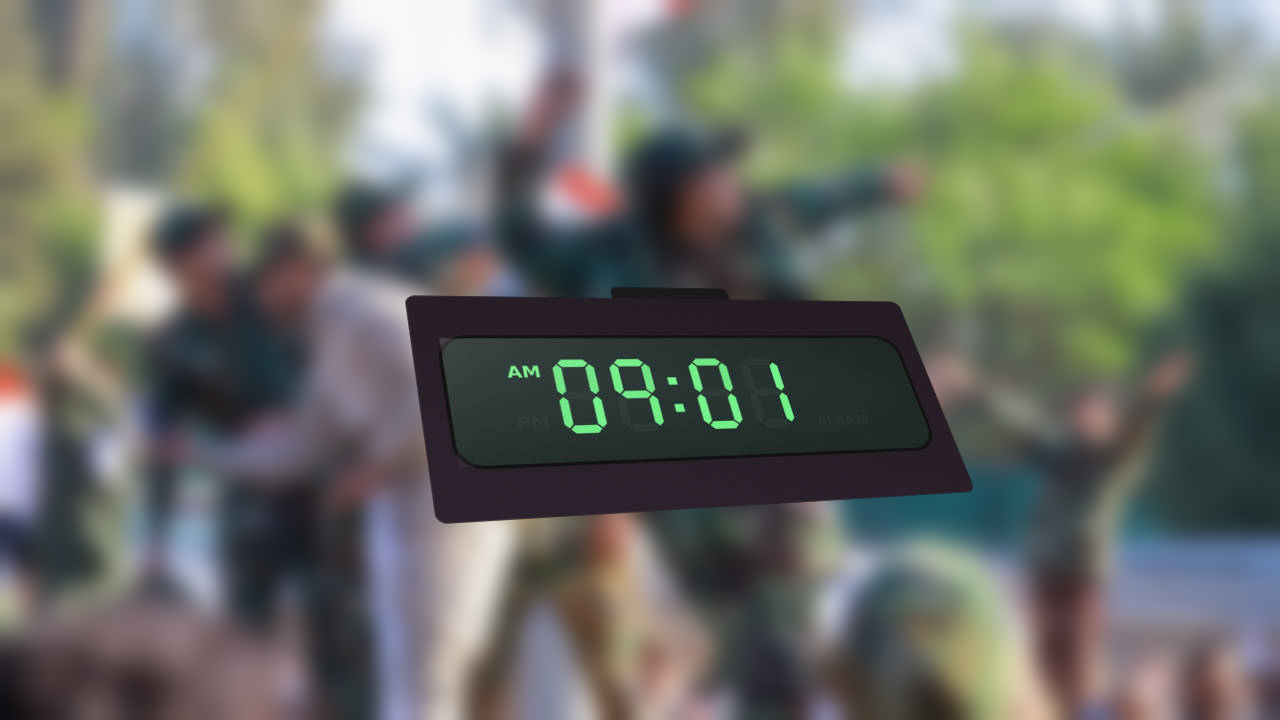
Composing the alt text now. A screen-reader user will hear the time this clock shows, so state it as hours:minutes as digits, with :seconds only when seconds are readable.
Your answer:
9:01
